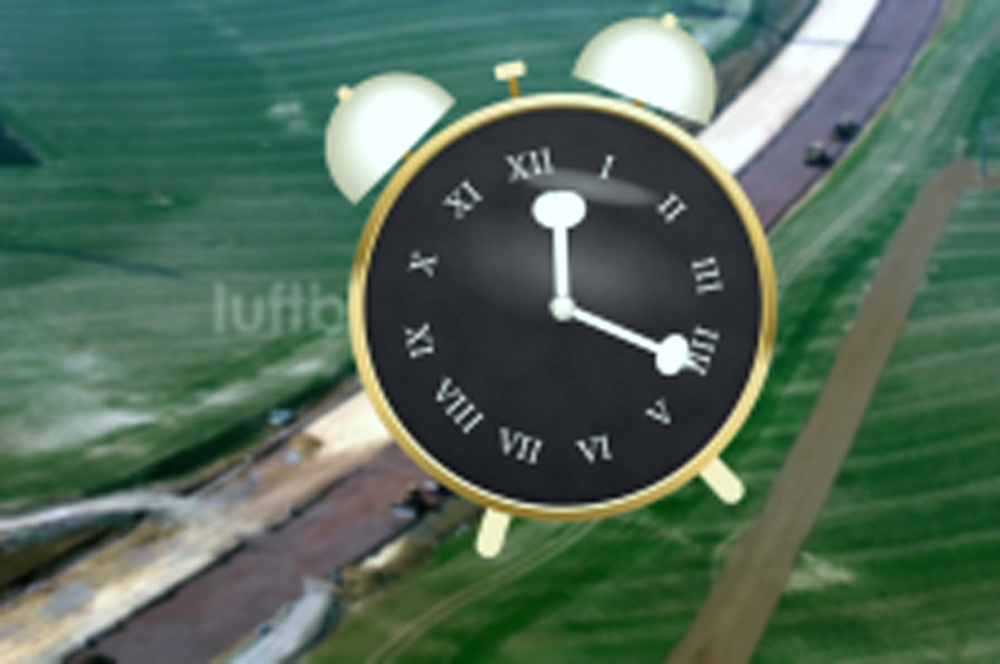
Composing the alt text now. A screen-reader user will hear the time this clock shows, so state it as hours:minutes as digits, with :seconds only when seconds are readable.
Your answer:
12:21
